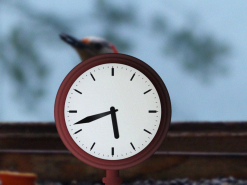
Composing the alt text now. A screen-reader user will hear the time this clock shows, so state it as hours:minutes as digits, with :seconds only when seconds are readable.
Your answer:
5:42
